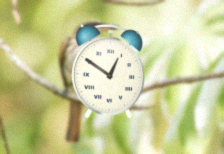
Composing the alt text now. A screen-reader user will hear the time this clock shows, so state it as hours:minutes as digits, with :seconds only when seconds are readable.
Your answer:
12:50
